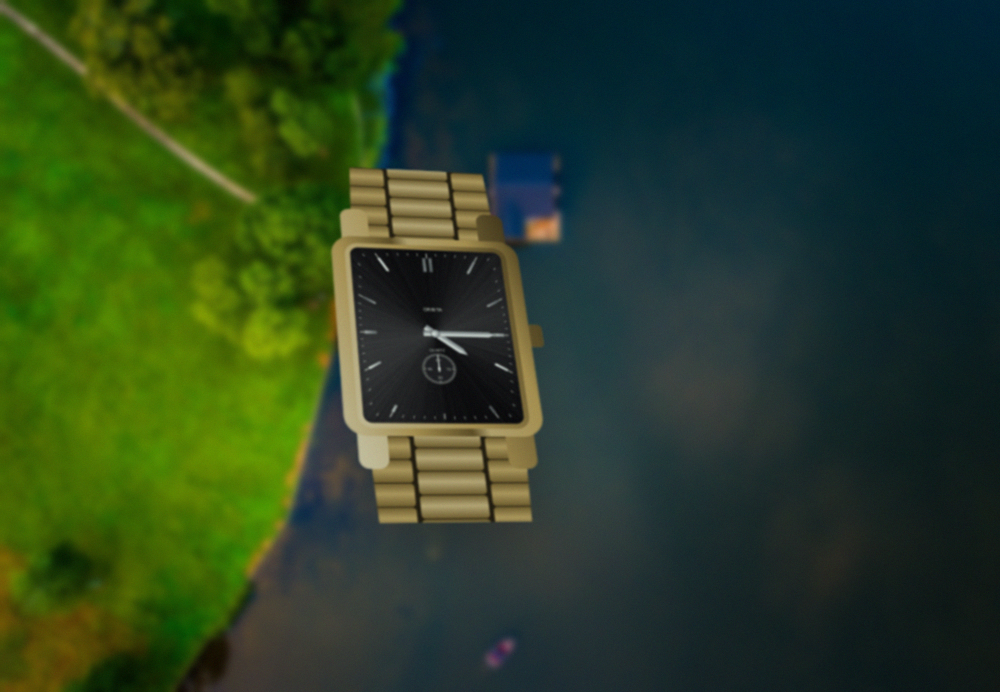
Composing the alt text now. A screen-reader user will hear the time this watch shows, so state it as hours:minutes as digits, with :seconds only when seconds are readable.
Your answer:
4:15
